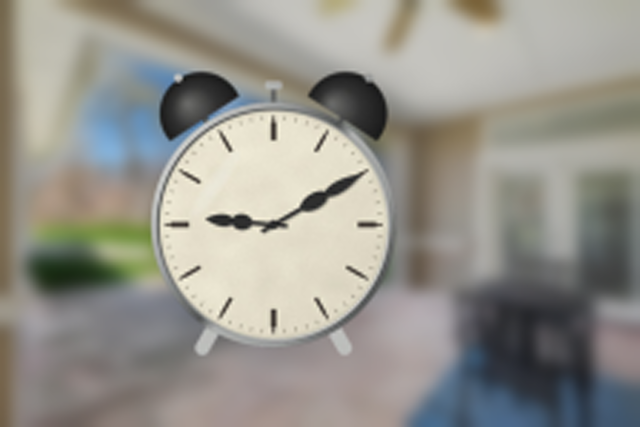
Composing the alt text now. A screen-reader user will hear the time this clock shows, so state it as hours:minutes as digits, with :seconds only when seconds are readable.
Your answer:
9:10
